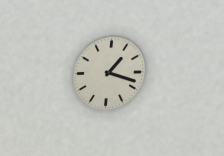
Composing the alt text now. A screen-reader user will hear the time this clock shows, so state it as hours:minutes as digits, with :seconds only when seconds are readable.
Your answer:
1:18
